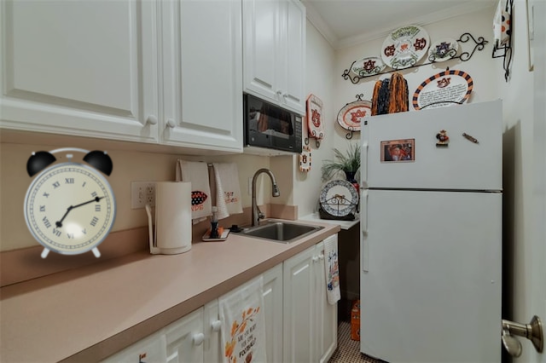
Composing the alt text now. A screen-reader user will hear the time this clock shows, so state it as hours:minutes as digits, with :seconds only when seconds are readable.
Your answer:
7:12
